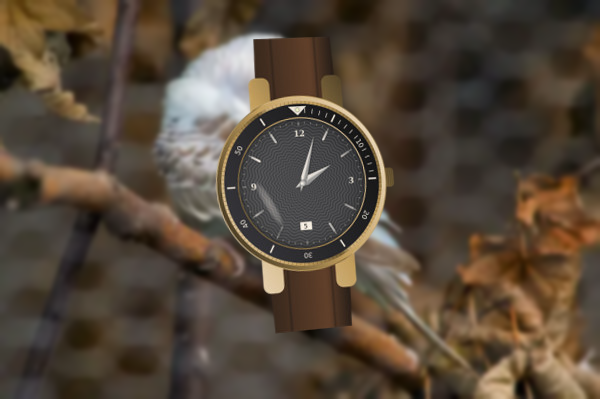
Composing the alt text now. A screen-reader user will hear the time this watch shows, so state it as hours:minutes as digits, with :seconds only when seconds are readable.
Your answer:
2:03
